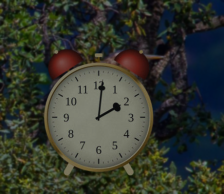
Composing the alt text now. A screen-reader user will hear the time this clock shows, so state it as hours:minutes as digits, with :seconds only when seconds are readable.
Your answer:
2:01
